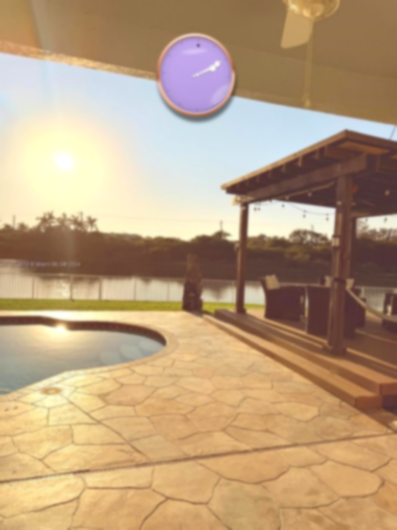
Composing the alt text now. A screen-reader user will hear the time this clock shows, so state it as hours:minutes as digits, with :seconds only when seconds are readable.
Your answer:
2:10
